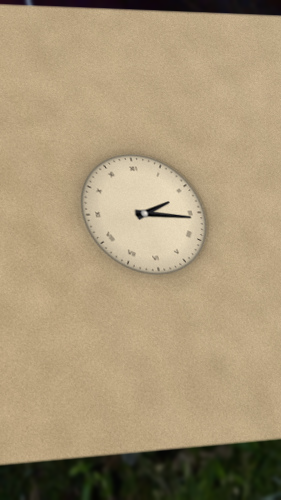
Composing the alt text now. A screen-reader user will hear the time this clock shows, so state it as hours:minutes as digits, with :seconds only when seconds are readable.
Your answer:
2:16
